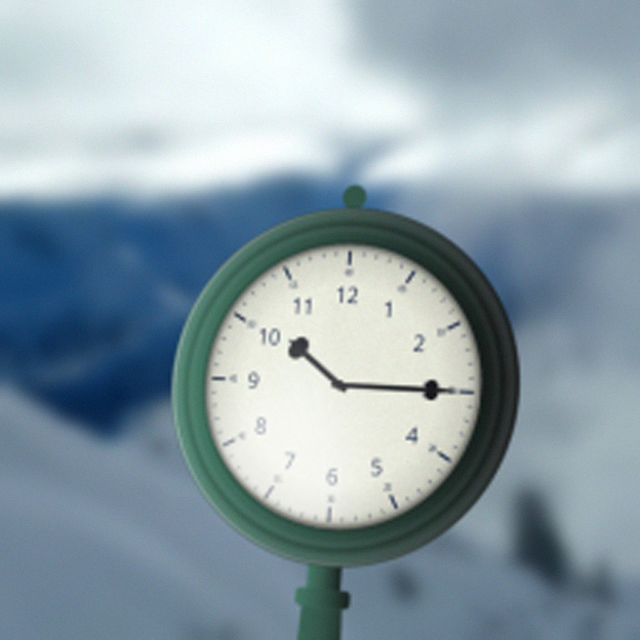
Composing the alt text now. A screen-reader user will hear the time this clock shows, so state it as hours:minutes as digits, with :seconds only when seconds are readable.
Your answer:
10:15
